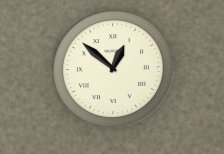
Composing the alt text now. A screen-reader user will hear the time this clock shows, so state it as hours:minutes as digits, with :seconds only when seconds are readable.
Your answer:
12:52
